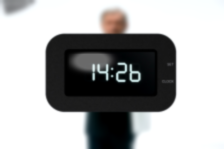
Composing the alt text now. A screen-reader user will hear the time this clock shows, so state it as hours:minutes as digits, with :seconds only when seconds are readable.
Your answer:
14:26
